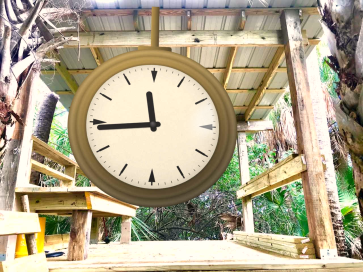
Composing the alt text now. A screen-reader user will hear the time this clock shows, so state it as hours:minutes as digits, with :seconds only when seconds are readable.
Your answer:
11:44
